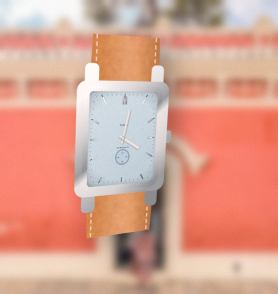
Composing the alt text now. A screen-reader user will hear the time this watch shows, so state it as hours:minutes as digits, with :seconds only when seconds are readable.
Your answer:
4:02
